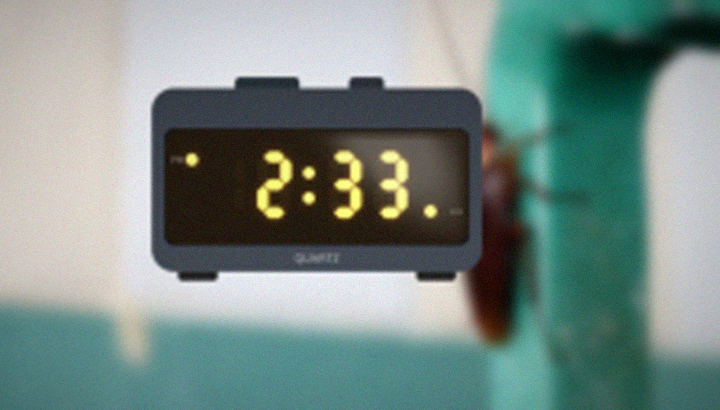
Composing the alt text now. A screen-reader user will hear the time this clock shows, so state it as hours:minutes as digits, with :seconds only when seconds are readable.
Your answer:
2:33
